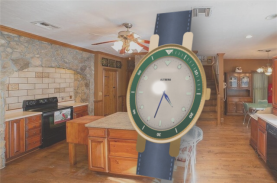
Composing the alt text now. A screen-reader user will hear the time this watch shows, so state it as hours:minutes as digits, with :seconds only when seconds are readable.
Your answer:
4:33
